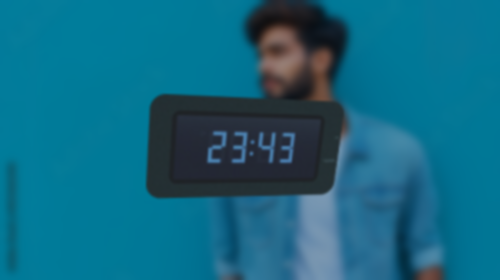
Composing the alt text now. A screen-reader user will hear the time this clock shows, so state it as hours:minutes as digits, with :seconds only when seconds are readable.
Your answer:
23:43
